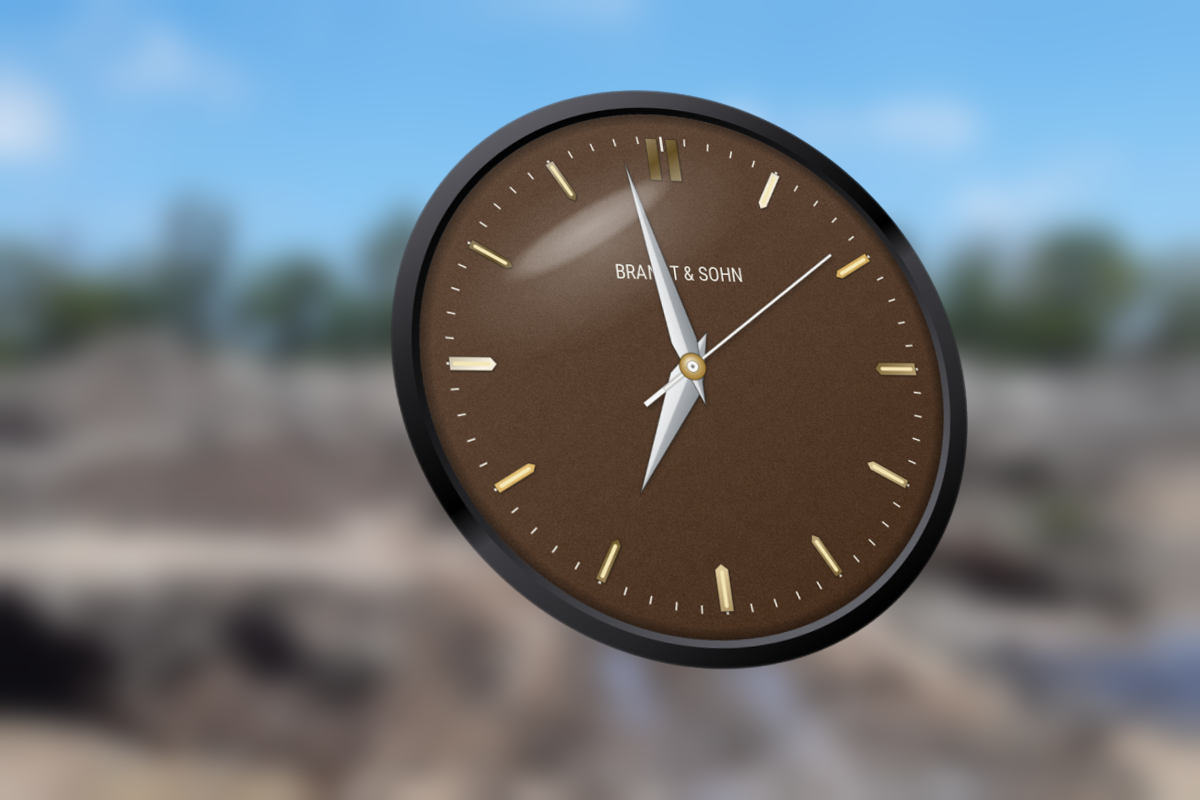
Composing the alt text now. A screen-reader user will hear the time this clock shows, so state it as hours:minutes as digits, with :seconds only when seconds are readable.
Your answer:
6:58:09
